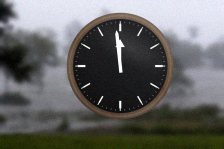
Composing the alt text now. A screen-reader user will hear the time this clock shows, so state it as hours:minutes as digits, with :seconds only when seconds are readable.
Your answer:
11:59
